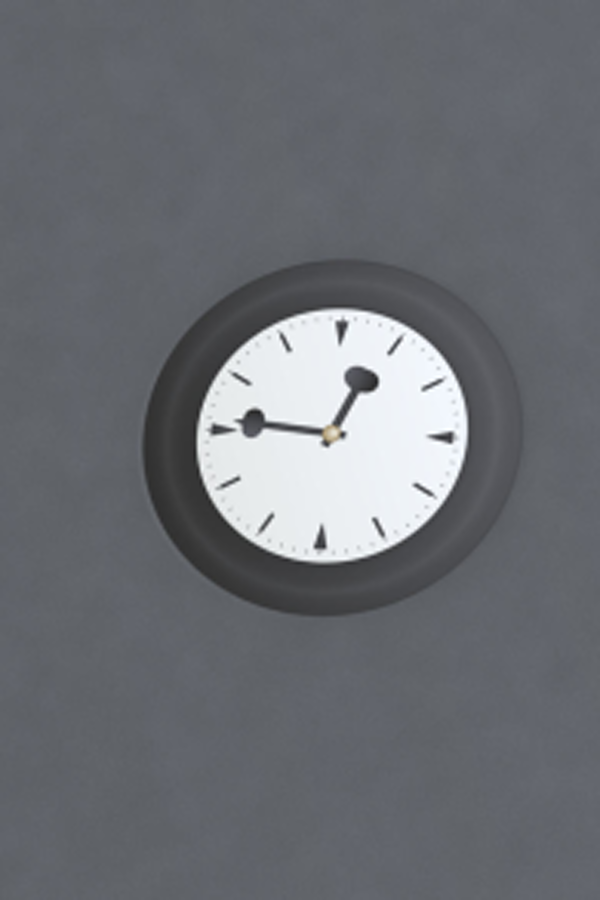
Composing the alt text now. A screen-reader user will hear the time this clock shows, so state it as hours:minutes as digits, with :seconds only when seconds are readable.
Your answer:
12:46
